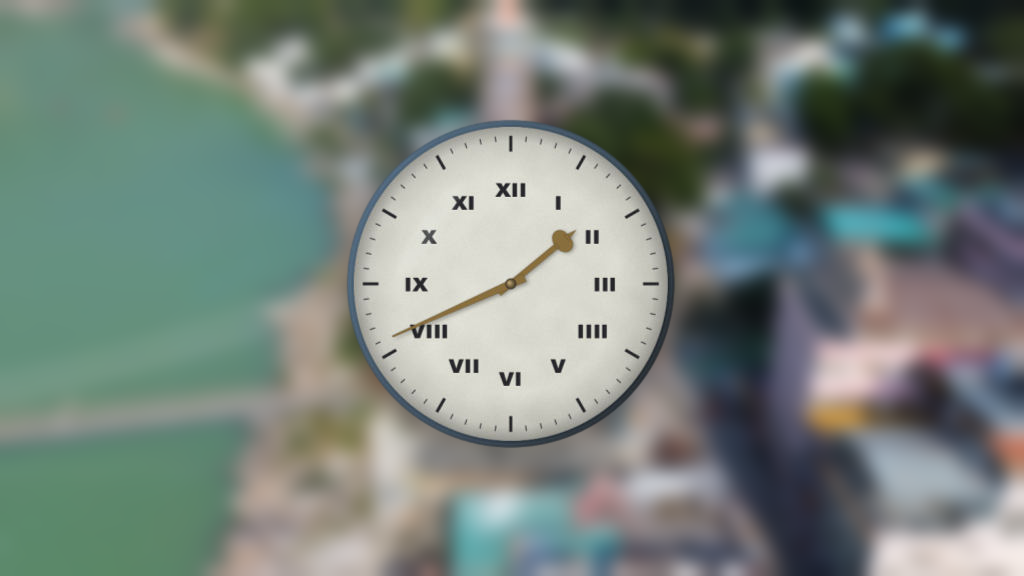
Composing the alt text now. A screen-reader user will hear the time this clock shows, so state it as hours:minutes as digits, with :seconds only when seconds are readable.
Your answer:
1:41
